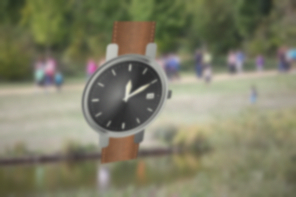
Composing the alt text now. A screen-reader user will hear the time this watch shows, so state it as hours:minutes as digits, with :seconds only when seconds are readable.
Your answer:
12:10
